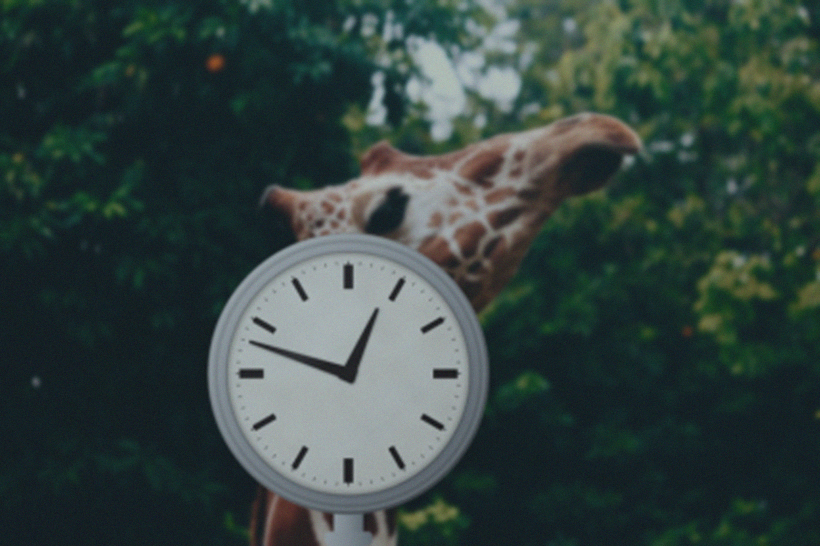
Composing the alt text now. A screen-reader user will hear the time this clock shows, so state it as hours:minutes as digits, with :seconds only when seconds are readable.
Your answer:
12:48
